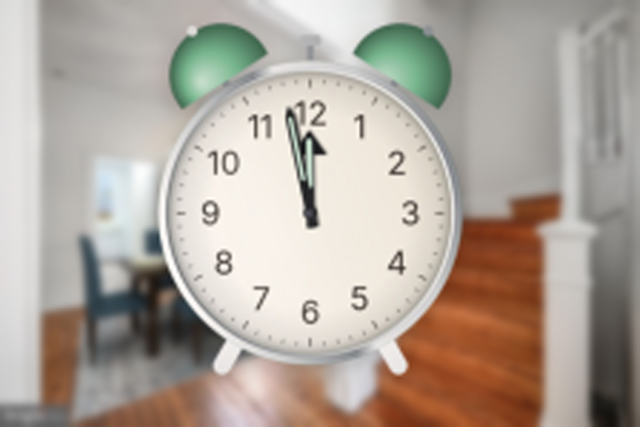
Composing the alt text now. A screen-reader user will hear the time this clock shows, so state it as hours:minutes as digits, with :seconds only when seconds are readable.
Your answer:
11:58
